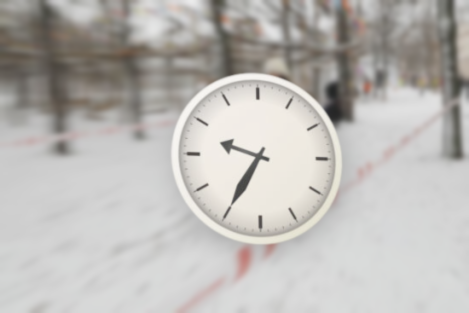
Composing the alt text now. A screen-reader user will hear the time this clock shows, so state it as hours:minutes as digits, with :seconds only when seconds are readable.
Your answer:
9:35
